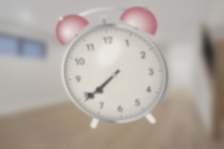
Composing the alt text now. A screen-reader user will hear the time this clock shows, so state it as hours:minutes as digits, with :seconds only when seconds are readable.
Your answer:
7:39
